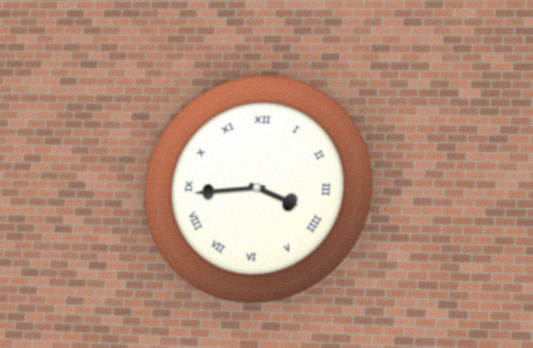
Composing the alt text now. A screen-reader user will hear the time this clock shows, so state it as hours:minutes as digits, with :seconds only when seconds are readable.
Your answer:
3:44
